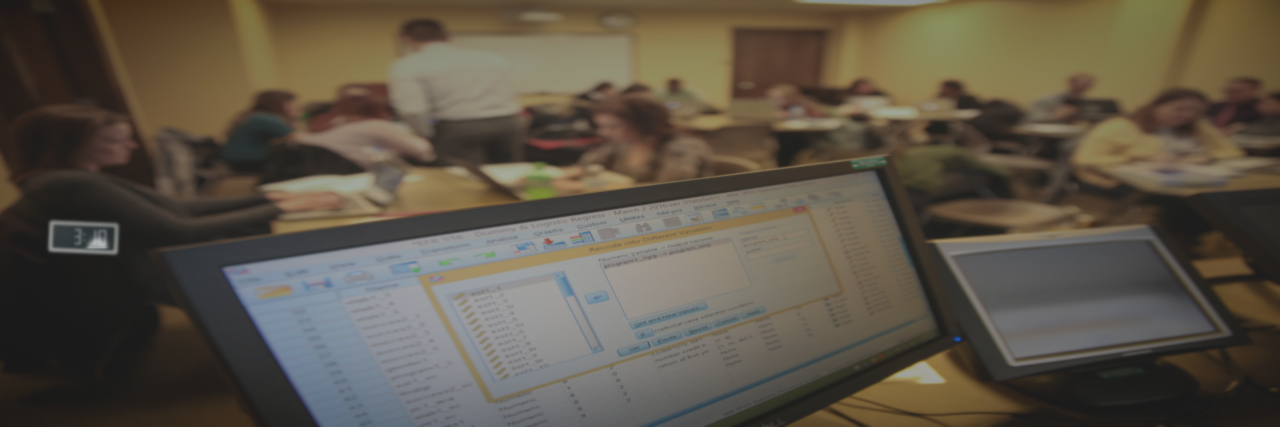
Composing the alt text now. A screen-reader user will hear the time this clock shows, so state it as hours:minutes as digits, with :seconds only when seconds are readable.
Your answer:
3:10
